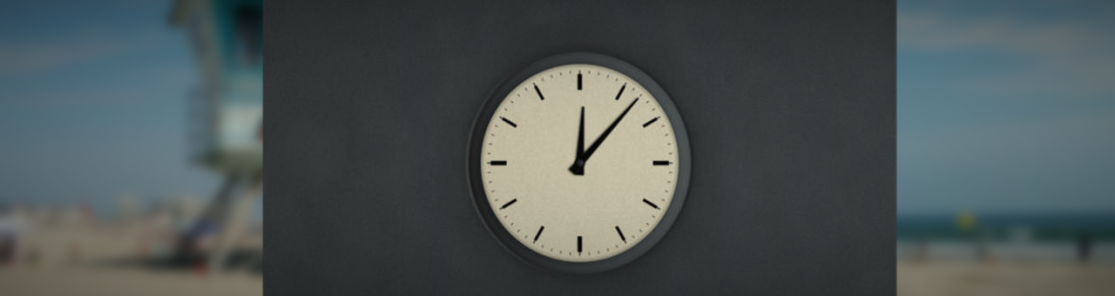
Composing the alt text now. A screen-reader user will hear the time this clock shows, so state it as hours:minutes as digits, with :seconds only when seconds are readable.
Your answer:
12:07
